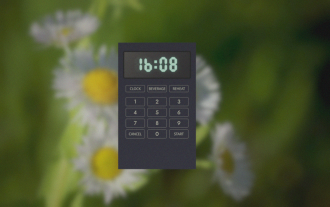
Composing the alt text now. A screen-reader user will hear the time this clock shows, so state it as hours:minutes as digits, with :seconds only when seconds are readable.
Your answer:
16:08
